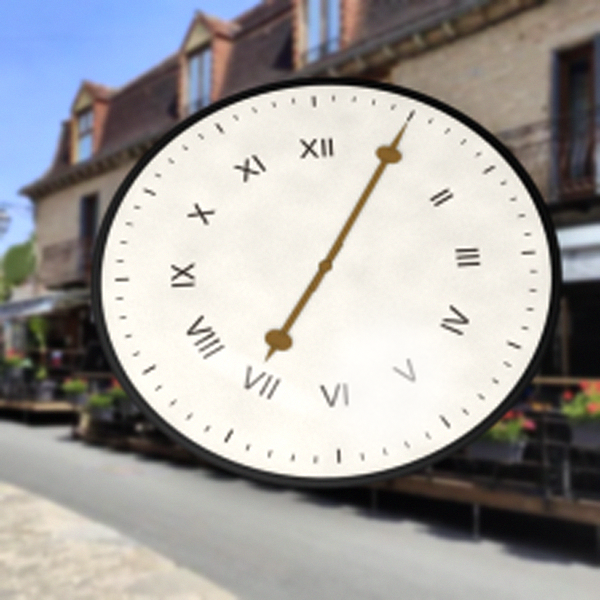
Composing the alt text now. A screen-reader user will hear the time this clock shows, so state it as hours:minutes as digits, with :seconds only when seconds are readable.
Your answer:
7:05
